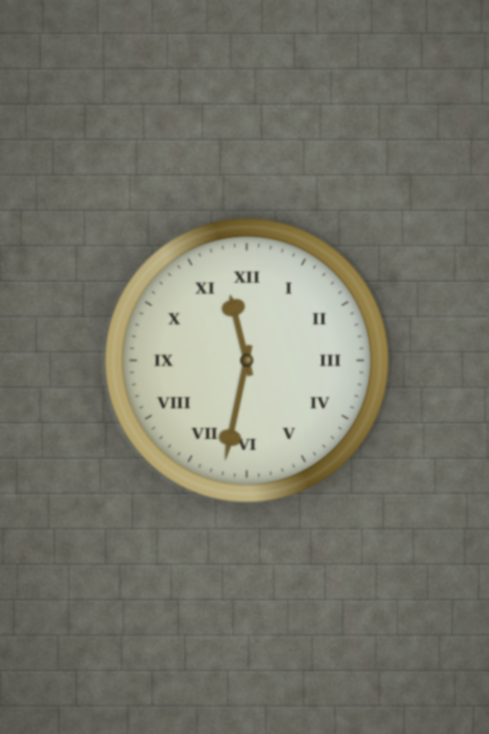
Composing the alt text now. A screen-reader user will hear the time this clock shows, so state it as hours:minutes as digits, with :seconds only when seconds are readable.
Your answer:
11:32
